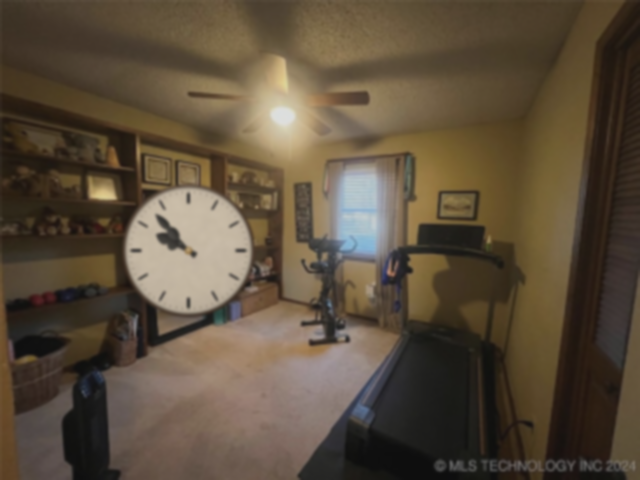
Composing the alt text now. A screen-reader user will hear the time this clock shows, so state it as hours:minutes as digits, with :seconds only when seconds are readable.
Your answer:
9:53
